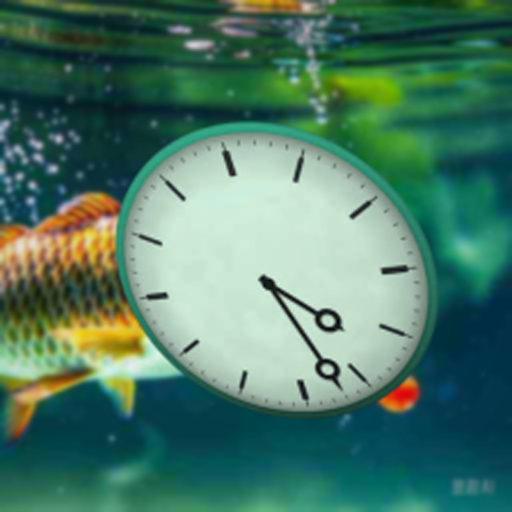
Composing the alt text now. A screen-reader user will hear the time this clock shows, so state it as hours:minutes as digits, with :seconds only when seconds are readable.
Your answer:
4:27
